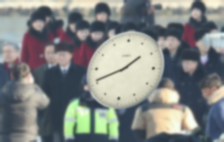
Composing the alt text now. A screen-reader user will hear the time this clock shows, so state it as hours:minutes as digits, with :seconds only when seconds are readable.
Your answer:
1:41
